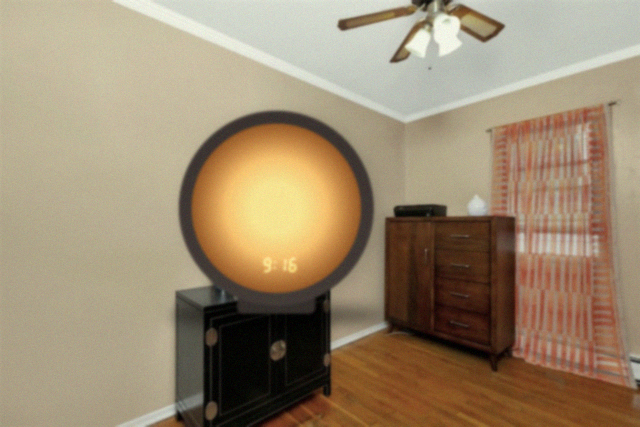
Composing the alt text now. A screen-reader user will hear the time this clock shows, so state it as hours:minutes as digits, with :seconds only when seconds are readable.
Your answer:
9:16
